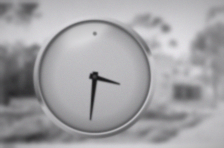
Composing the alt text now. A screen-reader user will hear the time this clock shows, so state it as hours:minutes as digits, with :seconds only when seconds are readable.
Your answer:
3:31
